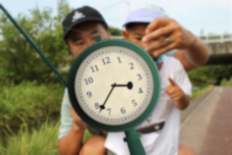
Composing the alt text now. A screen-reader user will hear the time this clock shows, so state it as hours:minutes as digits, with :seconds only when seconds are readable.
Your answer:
3:38
